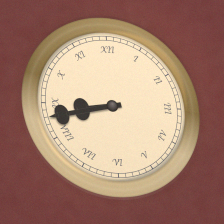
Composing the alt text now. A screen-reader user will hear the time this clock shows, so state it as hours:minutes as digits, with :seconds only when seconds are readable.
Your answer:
8:43
